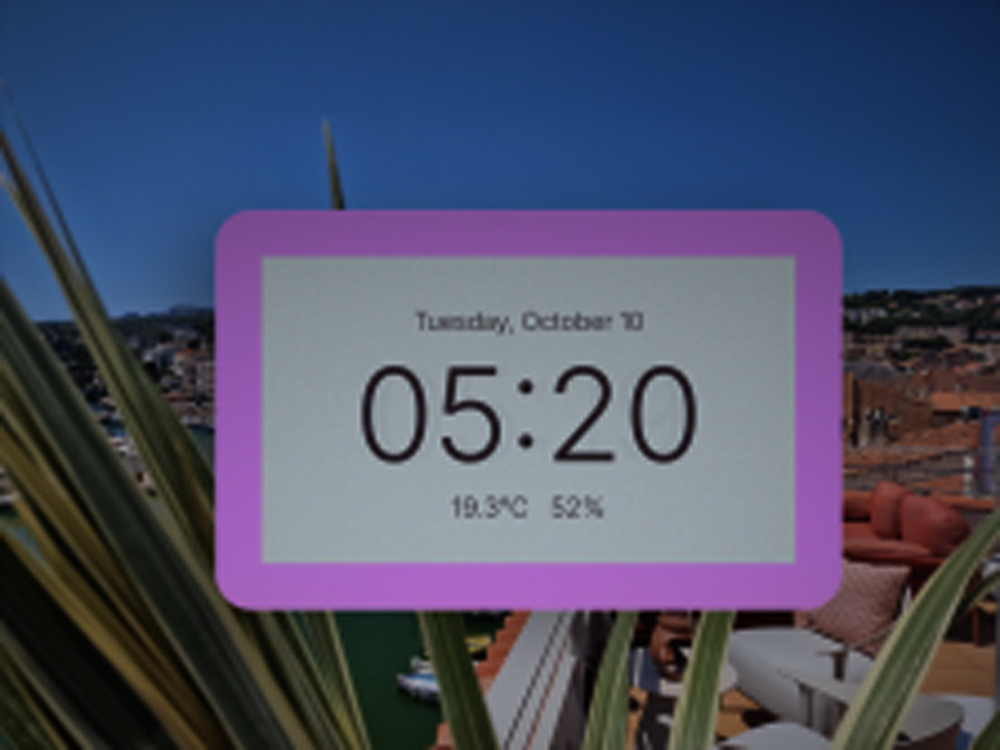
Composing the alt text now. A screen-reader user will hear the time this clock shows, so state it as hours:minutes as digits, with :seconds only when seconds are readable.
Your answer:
5:20
